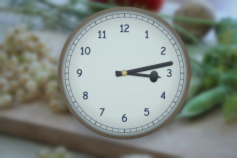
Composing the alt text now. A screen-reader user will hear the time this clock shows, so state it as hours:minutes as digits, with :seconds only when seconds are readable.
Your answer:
3:13
